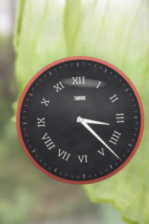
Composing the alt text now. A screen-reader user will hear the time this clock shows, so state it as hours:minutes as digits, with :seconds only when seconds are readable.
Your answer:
3:23
